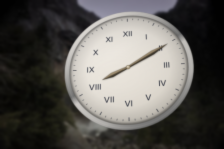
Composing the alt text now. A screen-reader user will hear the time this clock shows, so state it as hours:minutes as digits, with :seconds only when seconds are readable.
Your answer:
8:10
